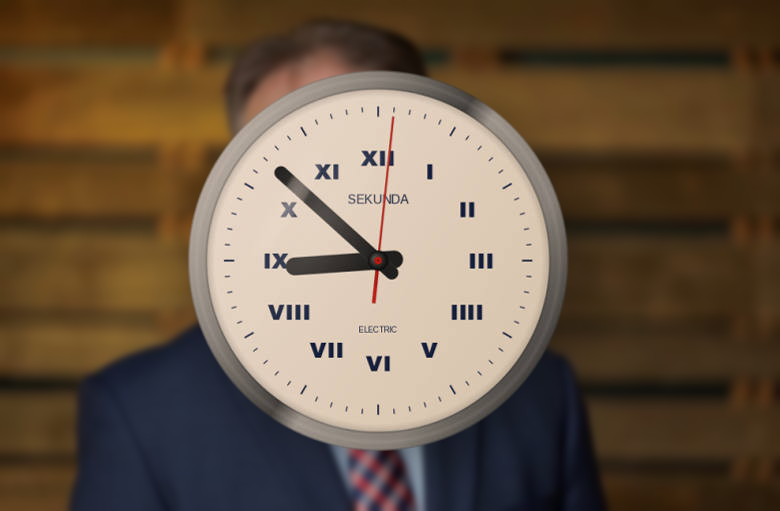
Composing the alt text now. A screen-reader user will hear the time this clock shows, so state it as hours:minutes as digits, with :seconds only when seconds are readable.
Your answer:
8:52:01
